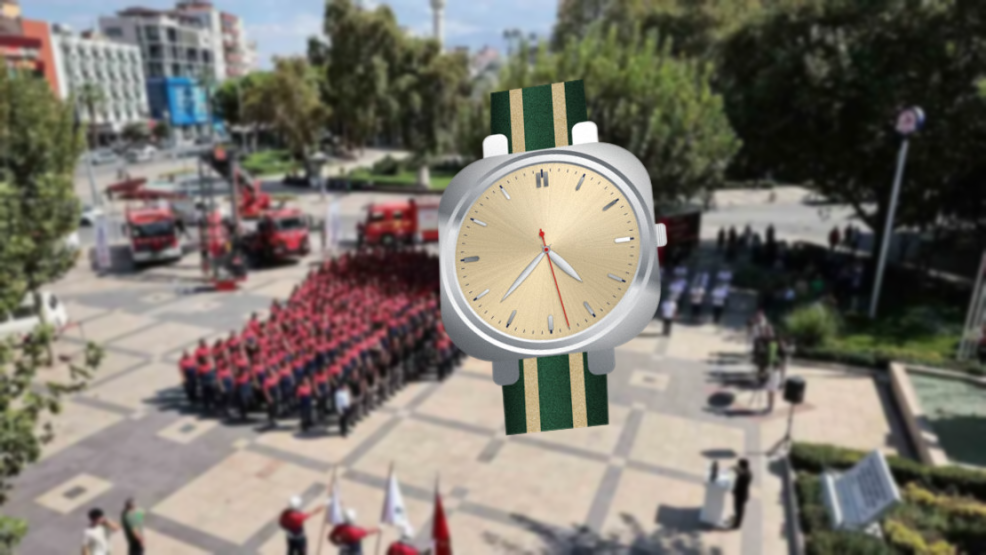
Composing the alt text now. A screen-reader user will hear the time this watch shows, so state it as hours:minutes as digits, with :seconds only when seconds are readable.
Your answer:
4:37:28
